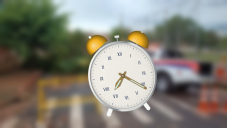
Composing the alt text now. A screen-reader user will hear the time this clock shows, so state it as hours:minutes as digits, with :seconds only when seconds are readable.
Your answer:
7:21
